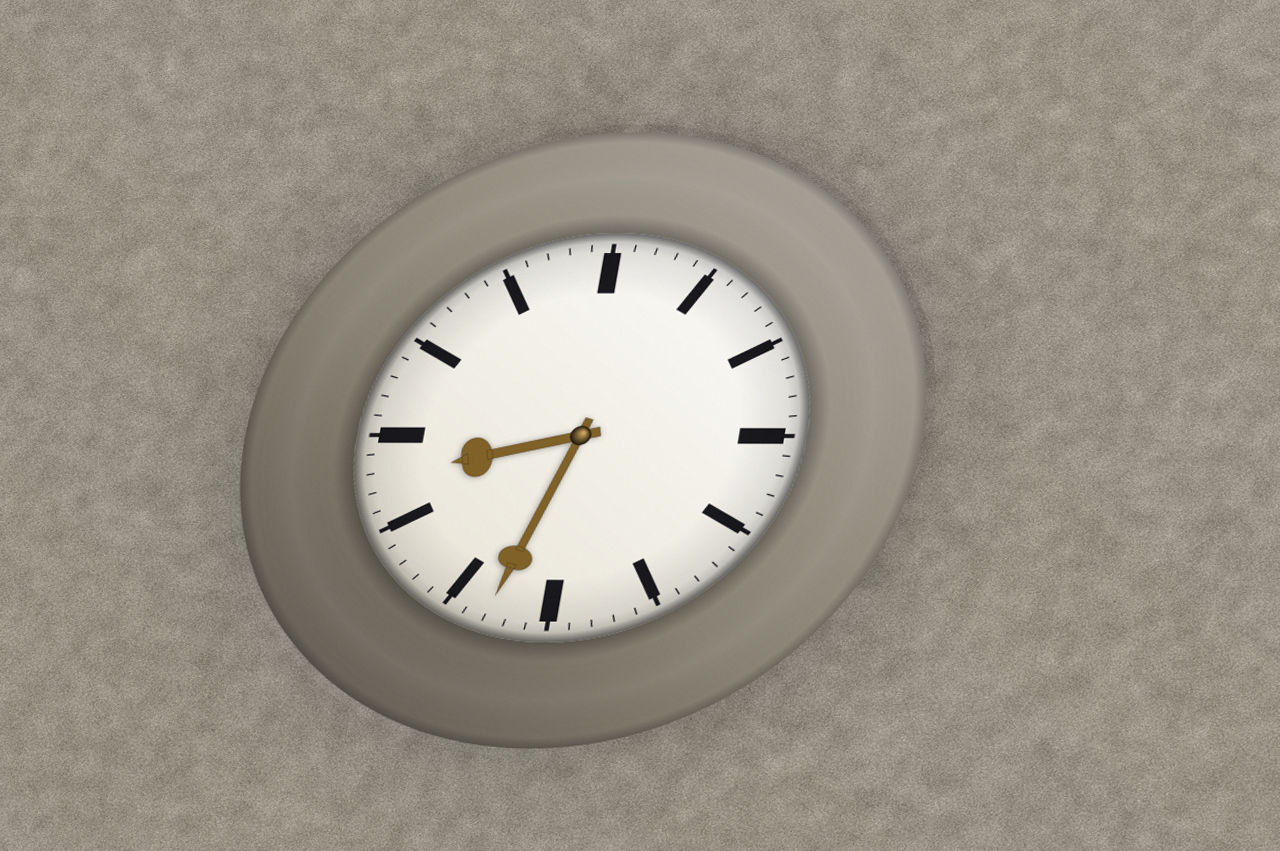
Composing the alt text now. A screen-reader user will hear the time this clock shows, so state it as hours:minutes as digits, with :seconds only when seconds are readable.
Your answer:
8:33
